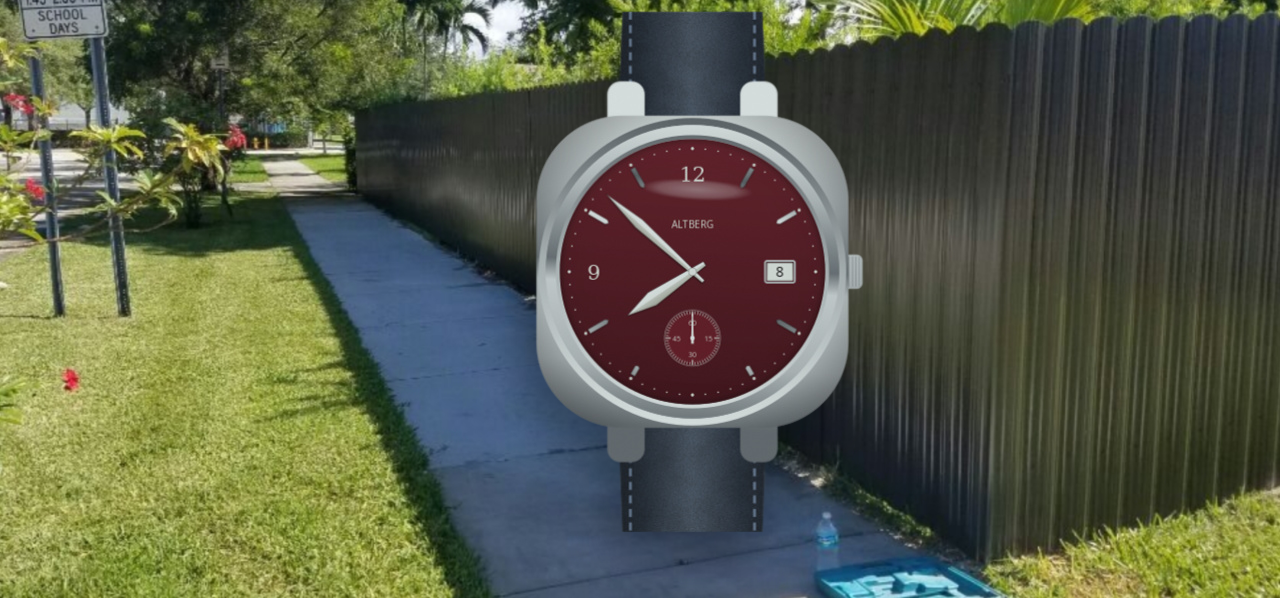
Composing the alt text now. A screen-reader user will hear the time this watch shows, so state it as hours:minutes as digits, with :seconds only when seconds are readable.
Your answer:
7:52
